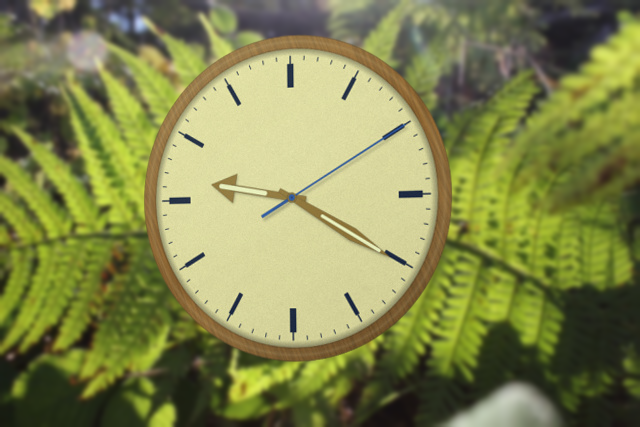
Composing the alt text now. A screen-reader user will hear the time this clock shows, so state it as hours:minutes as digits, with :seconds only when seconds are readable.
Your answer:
9:20:10
